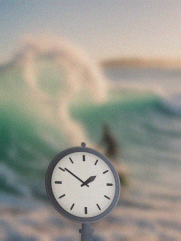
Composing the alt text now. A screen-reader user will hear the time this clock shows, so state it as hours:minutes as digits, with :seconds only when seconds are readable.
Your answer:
1:51
